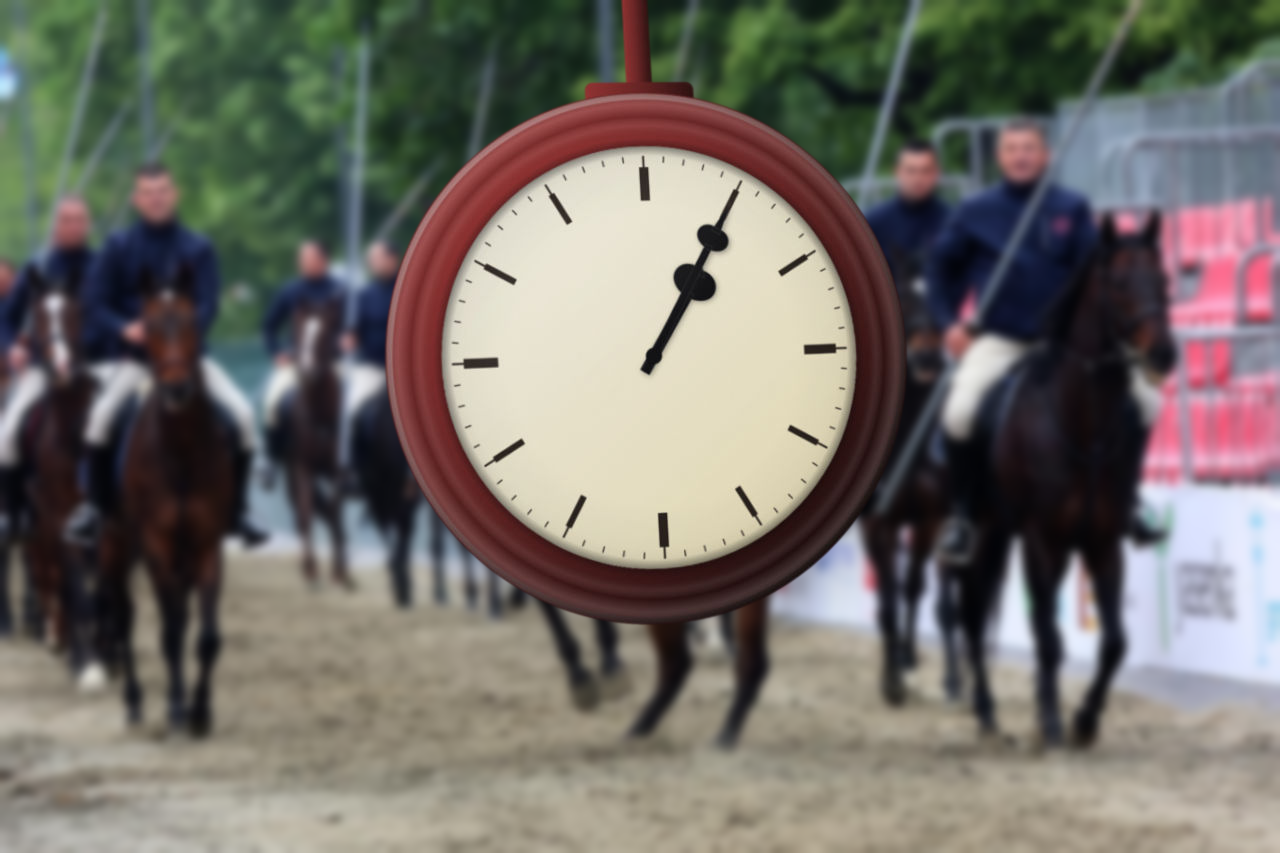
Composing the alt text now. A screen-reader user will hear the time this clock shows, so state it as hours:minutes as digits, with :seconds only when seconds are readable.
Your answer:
1:05
